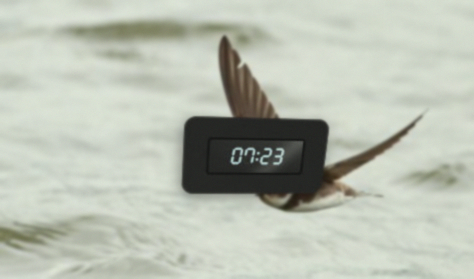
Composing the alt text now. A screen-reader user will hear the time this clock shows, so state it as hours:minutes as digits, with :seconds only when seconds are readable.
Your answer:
7:23
